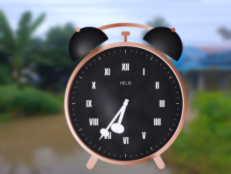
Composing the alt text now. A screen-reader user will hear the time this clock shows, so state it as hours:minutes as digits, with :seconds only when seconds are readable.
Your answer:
6:36
